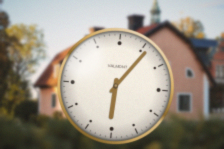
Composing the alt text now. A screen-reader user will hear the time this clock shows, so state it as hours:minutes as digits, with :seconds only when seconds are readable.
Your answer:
6:06
